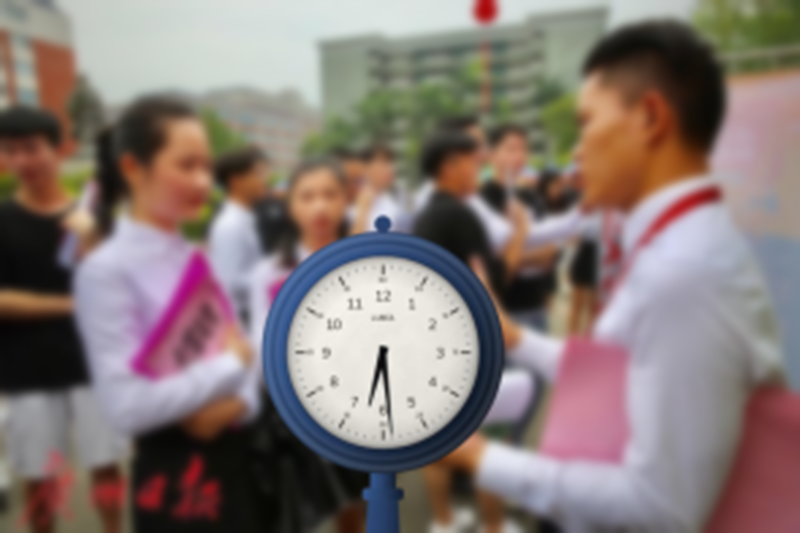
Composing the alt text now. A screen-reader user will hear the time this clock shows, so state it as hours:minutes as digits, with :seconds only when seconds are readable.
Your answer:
6:29
